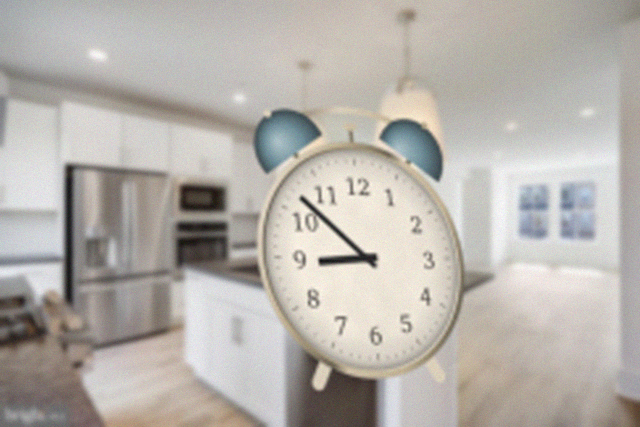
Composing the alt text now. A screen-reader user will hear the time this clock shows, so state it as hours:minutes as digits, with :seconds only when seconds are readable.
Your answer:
8:52
